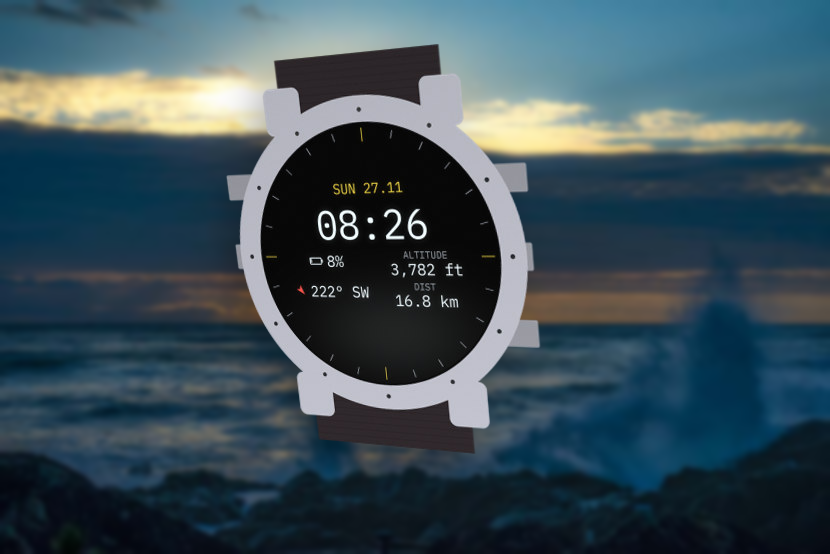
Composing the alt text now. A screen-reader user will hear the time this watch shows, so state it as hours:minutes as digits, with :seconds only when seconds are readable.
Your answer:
8:26
